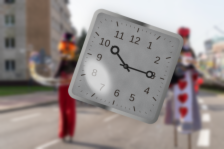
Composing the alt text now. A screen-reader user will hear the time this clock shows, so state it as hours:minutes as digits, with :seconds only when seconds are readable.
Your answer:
10:15
